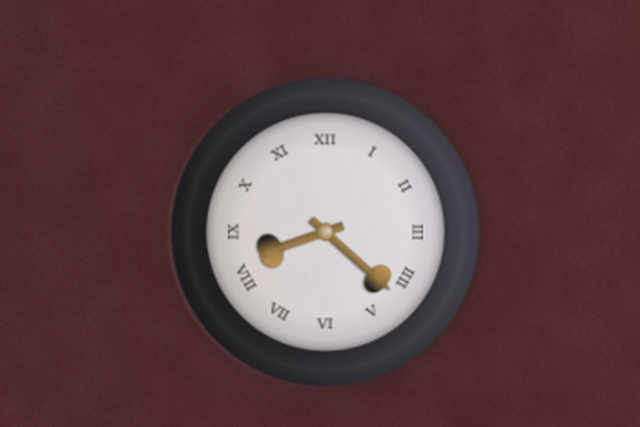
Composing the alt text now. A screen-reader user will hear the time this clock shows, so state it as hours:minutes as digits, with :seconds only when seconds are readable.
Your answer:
8:22
